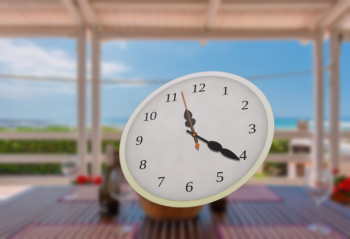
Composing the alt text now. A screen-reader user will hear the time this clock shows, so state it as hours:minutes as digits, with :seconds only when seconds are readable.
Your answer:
11:20:57
